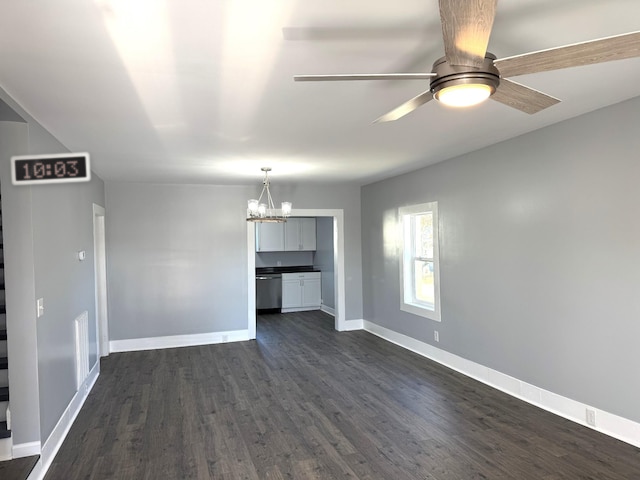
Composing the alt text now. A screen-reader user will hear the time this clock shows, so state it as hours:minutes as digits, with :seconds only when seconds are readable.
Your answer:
10:03
